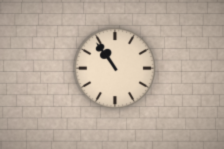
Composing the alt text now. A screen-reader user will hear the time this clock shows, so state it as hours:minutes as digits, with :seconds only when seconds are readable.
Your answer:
10:54
